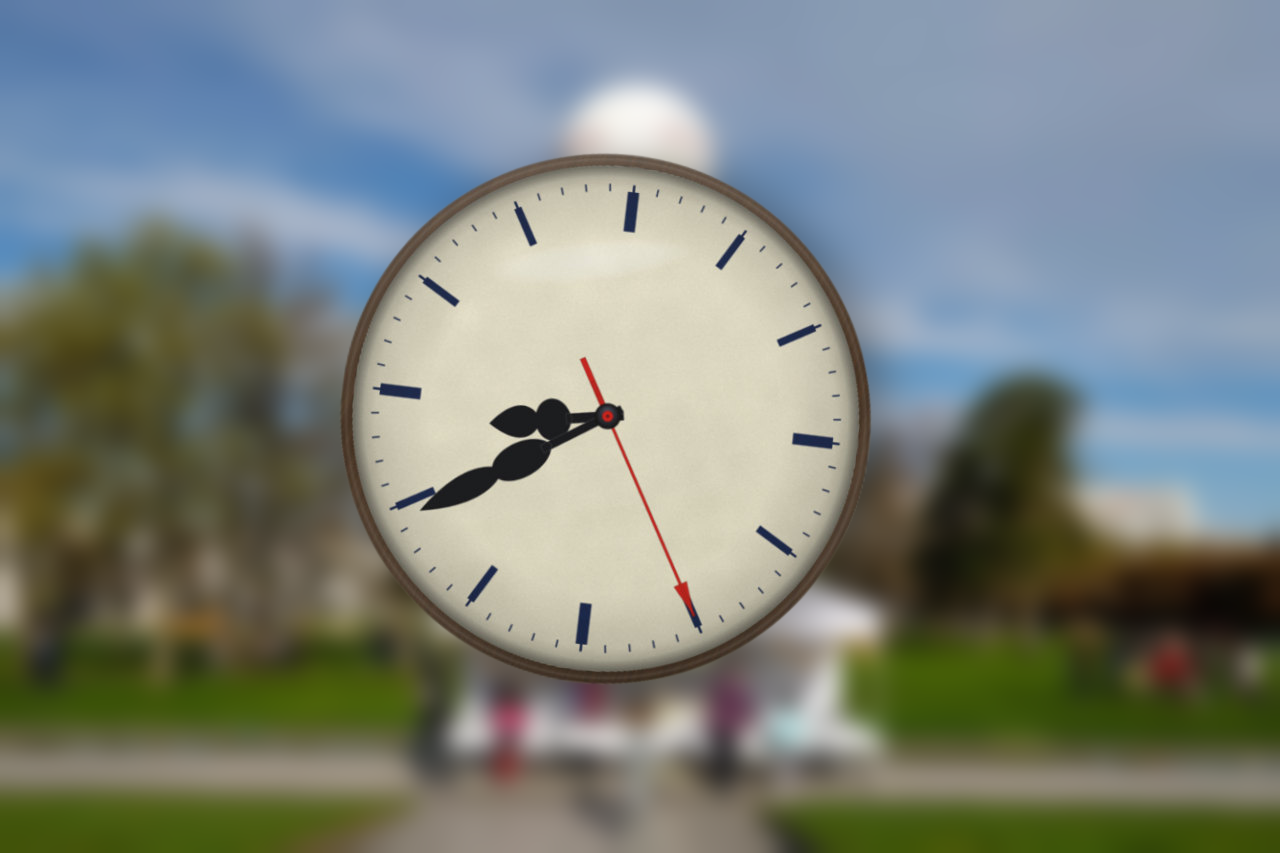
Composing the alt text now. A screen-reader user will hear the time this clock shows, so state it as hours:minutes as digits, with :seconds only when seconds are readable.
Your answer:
8:39:25
